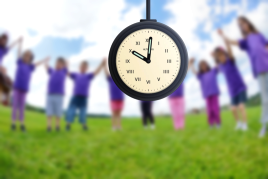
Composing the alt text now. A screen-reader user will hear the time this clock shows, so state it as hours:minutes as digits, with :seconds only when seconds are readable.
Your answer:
10:01
